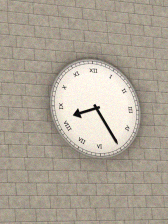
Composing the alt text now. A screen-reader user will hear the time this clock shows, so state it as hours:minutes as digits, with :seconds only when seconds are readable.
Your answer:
8:25
